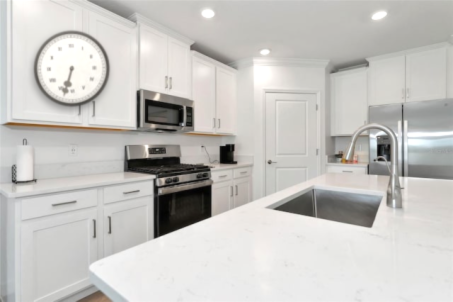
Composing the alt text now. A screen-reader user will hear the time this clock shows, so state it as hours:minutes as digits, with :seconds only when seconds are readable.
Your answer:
6:33
